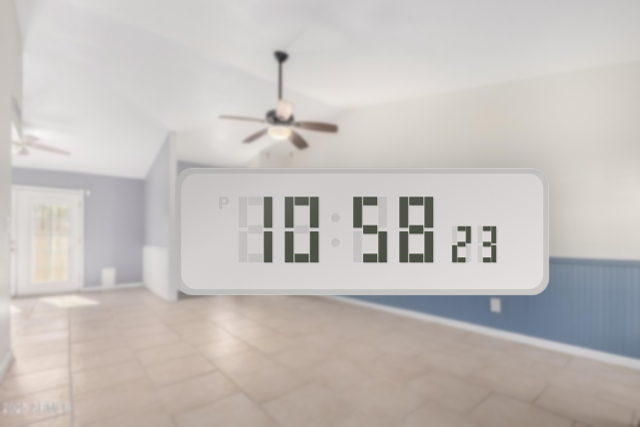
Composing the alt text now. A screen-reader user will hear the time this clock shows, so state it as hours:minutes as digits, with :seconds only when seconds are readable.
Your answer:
10:58:23
